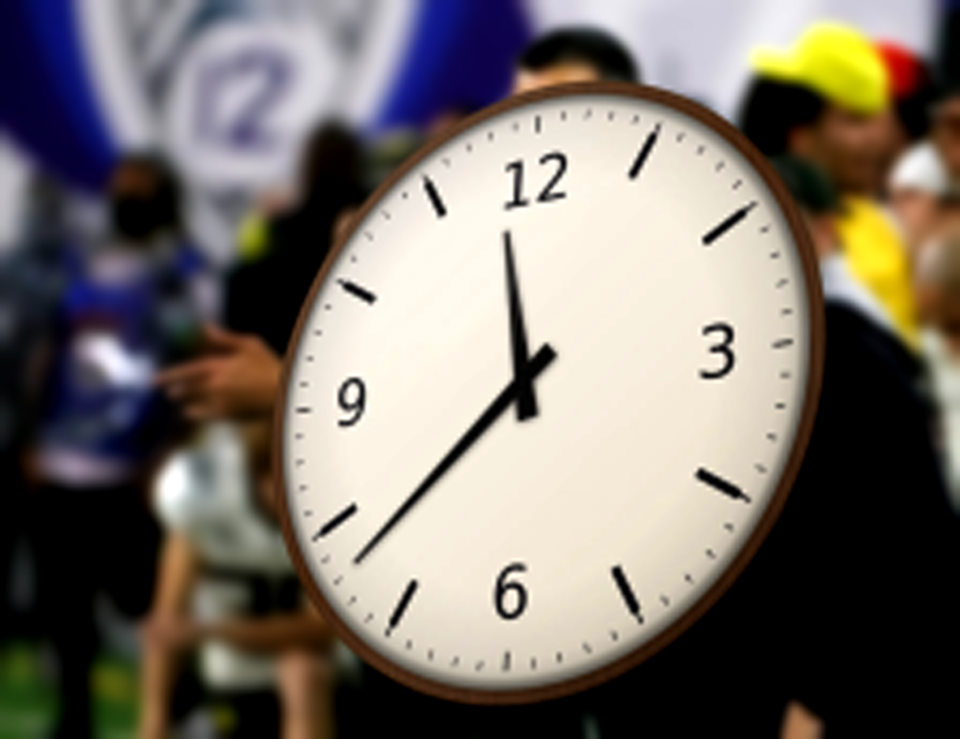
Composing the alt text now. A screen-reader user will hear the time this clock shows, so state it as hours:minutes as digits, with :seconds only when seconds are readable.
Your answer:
11:38
